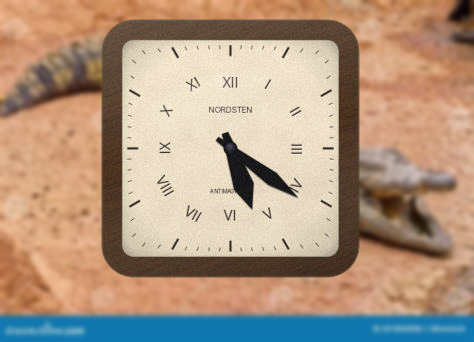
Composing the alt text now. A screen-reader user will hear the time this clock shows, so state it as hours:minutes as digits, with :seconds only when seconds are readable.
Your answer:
5:21
